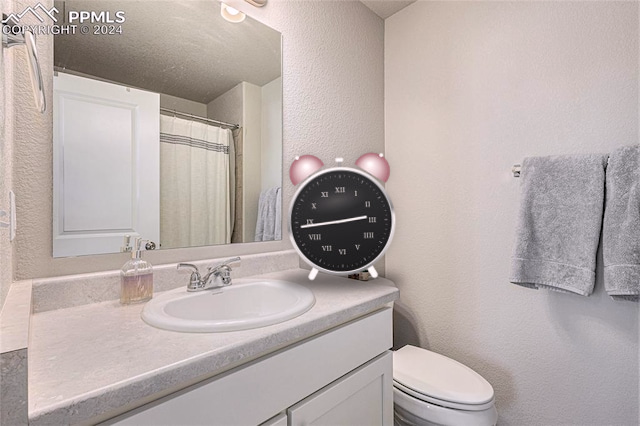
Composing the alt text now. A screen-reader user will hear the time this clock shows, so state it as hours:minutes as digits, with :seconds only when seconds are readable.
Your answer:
2:44
